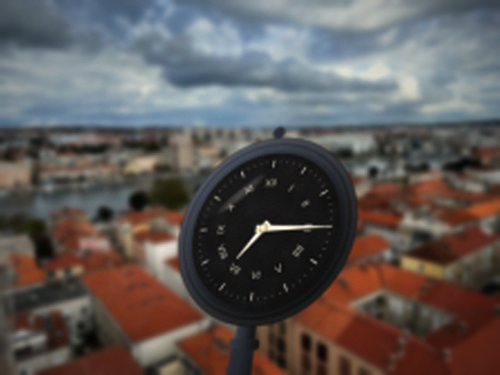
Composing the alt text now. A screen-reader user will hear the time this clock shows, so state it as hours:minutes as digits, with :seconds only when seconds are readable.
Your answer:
7:15
